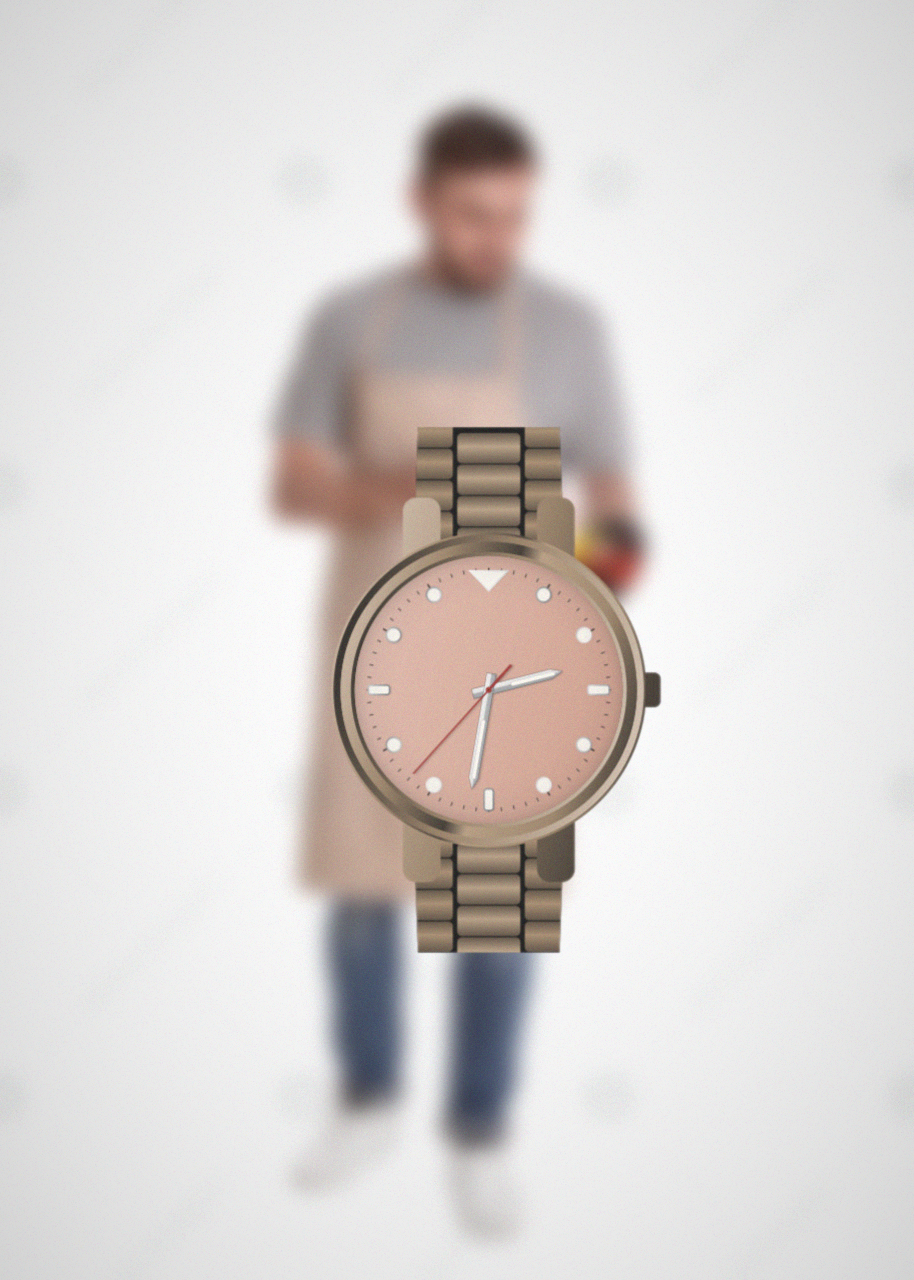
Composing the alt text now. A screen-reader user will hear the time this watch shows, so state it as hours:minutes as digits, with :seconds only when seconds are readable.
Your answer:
2:31:37
